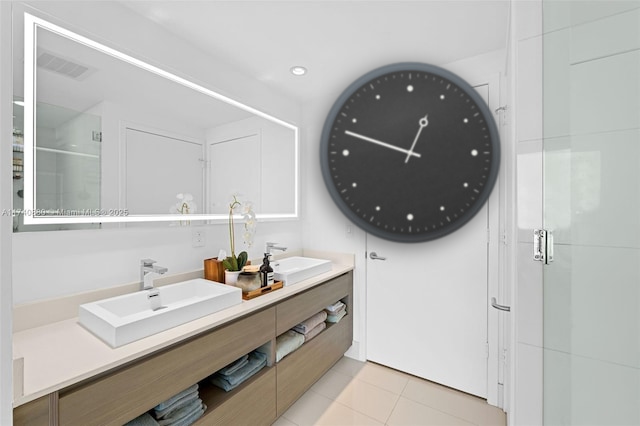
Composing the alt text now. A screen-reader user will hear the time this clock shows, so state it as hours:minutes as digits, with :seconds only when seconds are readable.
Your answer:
12:48
